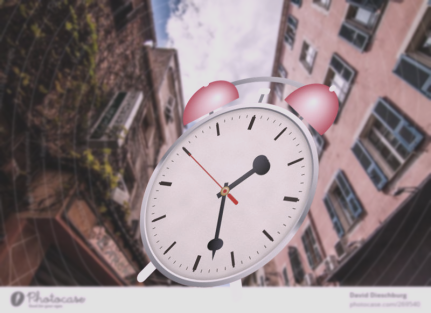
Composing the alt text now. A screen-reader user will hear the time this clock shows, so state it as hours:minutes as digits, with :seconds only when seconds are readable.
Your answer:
1:27:50
